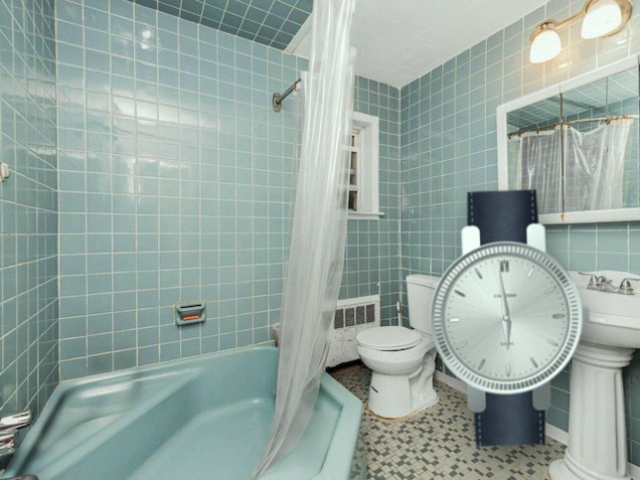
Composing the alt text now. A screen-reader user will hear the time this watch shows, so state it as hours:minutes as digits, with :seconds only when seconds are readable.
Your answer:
5:59
